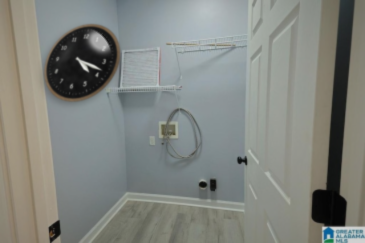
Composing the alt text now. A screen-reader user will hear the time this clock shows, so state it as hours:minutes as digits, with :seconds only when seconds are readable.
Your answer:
4:18
